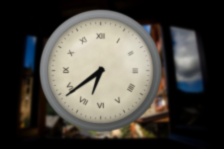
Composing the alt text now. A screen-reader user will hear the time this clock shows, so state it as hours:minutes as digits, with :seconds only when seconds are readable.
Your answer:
6:39
